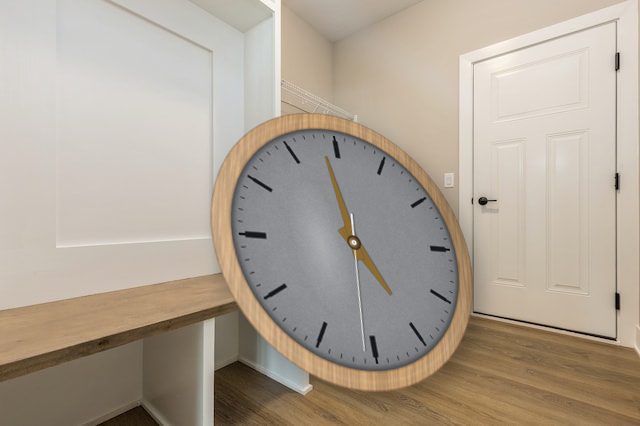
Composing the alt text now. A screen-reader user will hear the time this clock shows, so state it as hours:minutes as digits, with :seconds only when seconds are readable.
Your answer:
4:58:31
